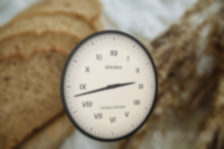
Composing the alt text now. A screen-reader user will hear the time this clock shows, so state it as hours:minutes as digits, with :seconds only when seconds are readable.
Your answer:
2:43
